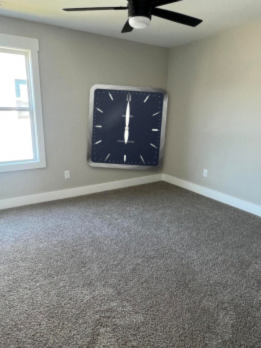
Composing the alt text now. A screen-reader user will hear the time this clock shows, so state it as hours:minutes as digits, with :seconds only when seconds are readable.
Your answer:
6:00
